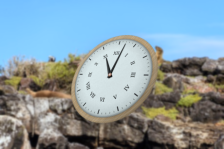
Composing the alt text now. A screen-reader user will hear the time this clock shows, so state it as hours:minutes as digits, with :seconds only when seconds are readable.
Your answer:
11:02
